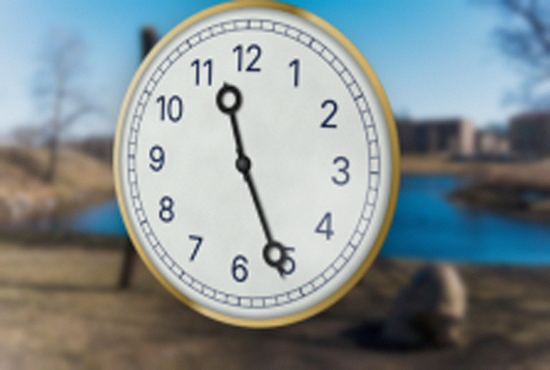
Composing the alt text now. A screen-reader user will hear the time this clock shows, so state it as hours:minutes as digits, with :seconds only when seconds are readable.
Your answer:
11:26
